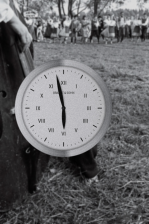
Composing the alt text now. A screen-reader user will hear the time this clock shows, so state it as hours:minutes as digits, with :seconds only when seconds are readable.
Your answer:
5:58
